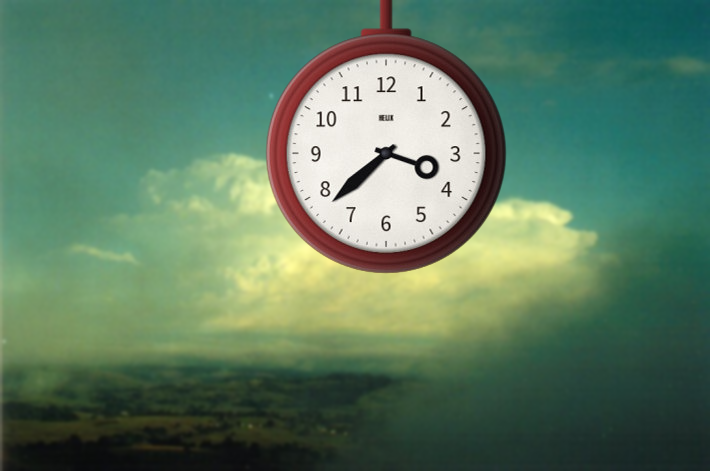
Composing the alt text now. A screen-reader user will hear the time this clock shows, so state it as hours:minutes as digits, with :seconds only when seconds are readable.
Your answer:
3:38
